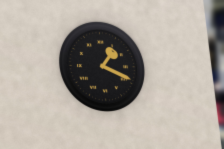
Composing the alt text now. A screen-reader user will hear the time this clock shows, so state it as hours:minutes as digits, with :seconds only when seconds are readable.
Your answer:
1:19
